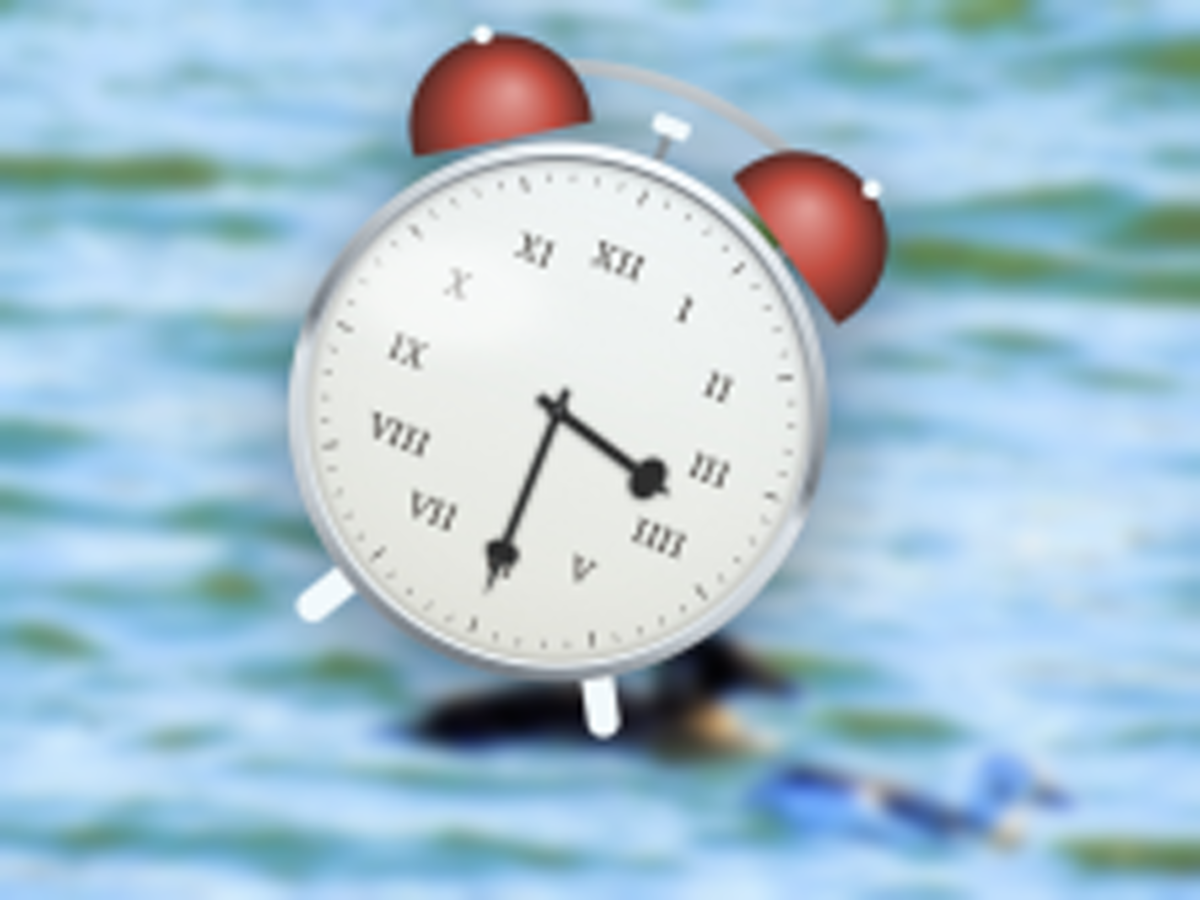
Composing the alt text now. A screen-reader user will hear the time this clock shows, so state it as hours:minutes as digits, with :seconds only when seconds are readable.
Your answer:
3:30
